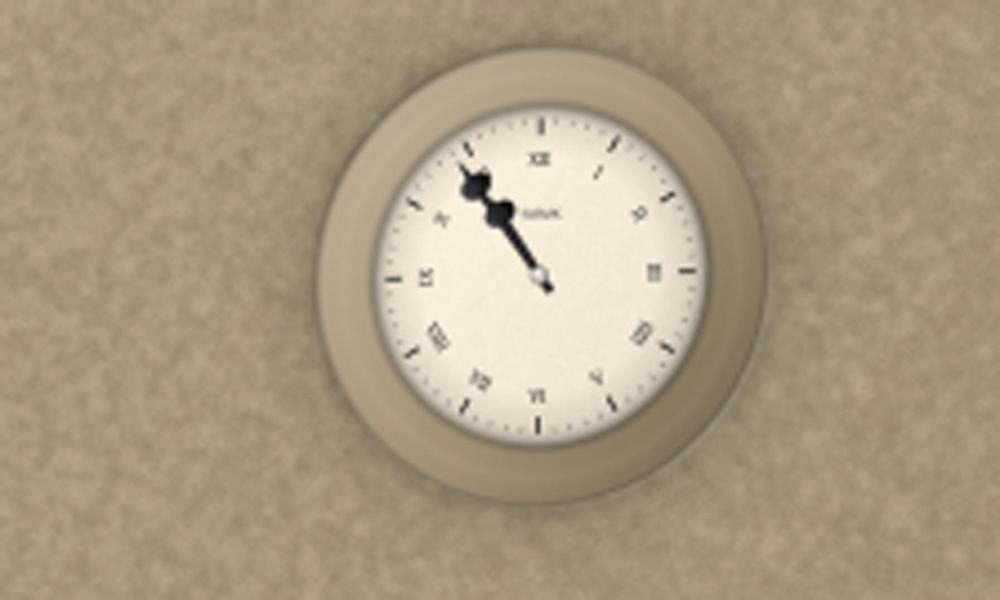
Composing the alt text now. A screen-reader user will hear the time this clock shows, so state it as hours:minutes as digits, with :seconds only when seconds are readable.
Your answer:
10:54
